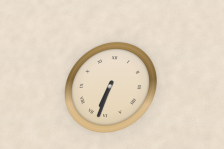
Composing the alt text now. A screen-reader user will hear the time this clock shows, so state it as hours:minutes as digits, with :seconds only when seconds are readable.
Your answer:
6:32
